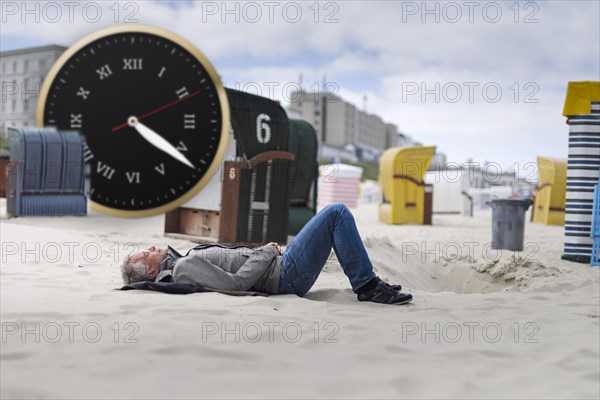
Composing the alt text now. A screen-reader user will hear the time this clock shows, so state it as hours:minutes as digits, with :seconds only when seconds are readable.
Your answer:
4:21:11
